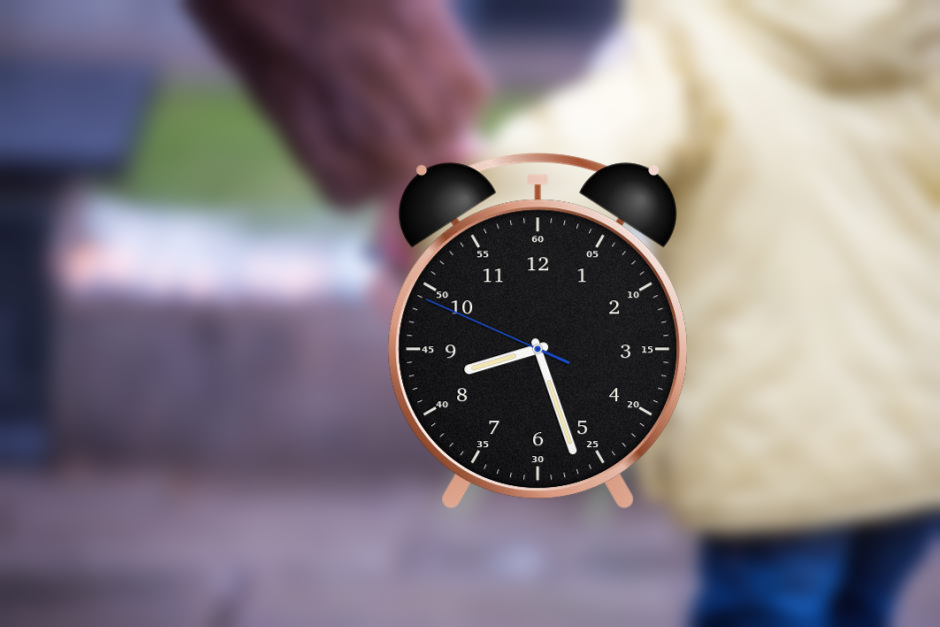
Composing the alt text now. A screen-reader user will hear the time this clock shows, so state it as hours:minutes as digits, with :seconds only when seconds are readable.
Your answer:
8:26:49
